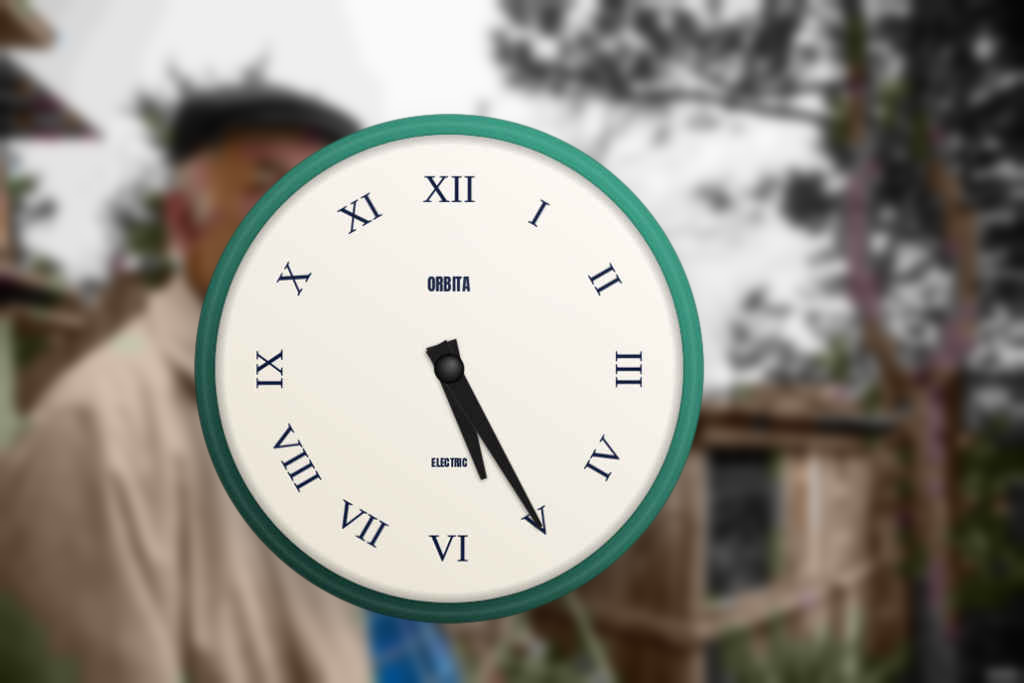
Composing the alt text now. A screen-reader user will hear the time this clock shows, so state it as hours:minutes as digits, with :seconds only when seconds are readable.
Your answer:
5:25
